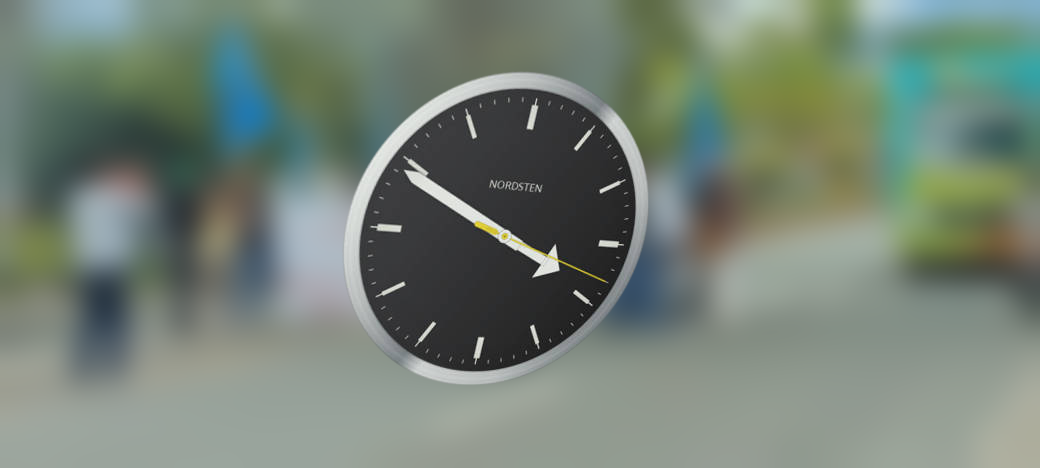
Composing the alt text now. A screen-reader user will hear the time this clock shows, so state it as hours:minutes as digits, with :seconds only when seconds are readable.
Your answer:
3:49:18
